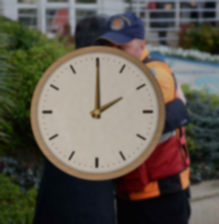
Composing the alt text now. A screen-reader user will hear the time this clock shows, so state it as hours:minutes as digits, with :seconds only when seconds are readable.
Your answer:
2:00
